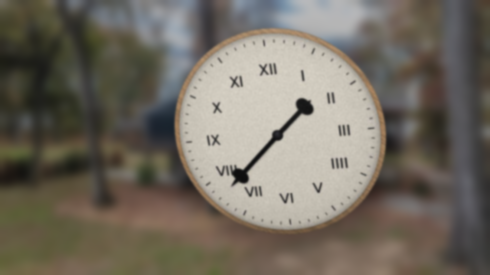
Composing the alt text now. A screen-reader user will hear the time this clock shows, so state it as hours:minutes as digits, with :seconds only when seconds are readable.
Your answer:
1:38
